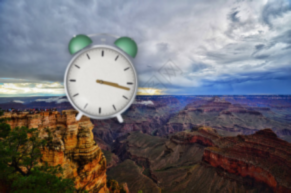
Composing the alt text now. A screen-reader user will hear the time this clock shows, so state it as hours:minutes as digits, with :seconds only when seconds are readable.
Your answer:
3:17
